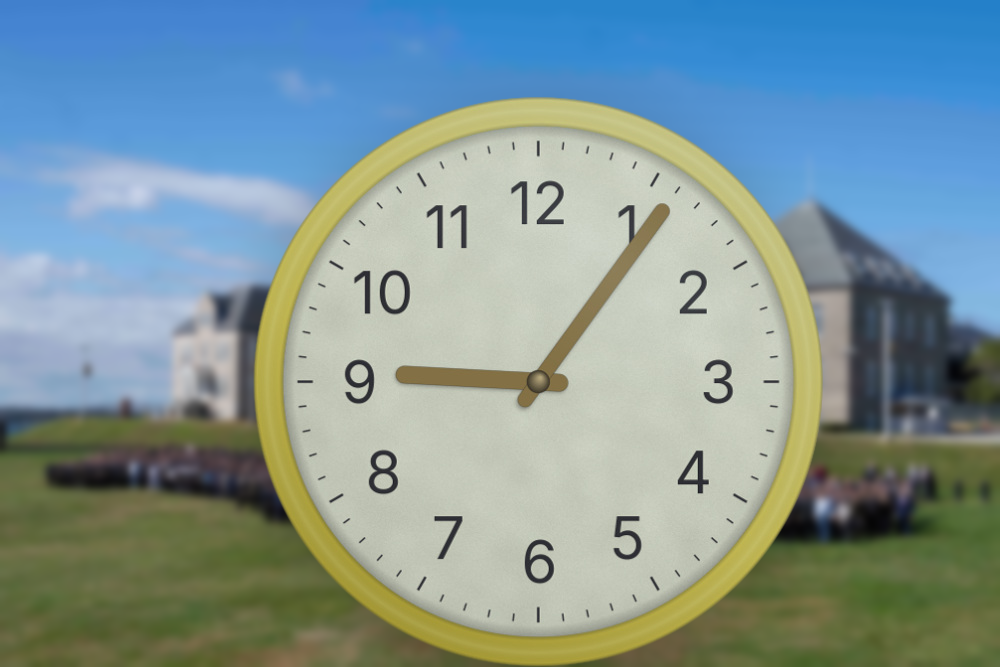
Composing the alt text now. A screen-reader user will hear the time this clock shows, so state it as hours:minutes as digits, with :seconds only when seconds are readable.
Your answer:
9:06
